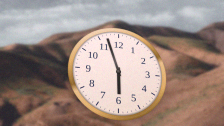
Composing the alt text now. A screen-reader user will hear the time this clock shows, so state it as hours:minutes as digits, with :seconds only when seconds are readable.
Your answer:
5:57
